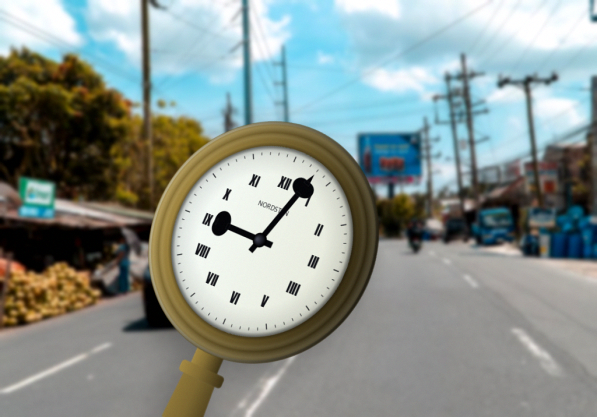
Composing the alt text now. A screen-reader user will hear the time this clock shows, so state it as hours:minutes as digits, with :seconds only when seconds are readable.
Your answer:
9:03
